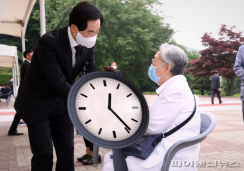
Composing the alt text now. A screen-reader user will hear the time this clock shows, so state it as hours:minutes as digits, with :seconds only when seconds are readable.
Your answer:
12:24
